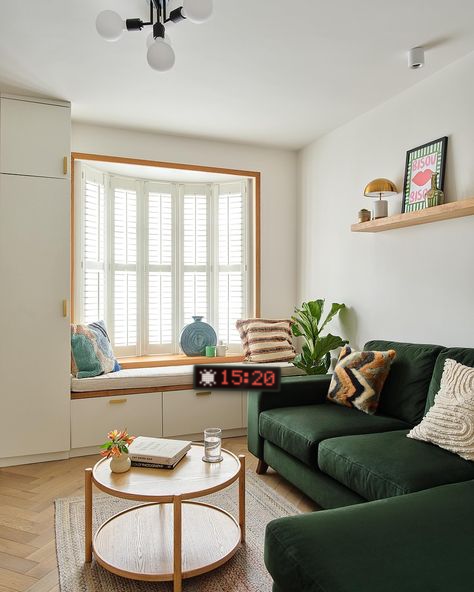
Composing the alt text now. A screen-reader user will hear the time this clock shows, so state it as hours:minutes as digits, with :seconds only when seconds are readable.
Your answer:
15:20
